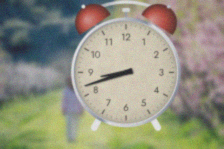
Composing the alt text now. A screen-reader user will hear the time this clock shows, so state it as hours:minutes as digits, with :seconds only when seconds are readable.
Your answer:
8:42
